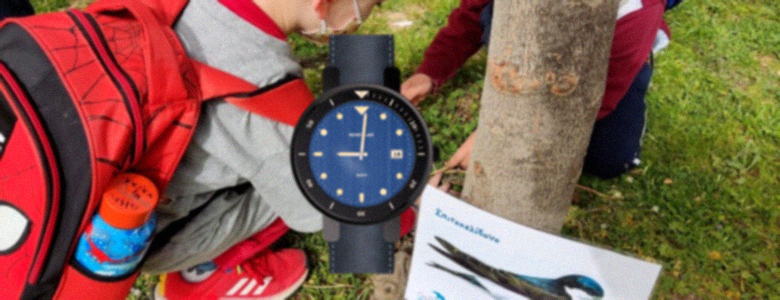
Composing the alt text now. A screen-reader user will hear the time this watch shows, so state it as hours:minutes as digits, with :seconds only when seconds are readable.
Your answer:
9:01
